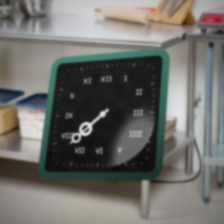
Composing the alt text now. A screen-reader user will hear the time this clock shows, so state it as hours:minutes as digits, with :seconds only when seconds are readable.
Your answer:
7:38
